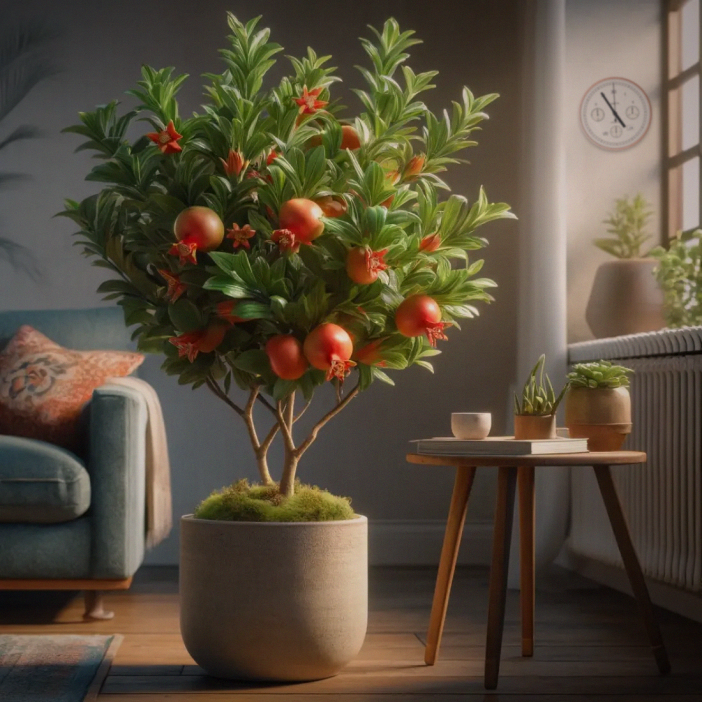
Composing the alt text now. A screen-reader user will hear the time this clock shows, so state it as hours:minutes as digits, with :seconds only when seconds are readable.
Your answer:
4:55
